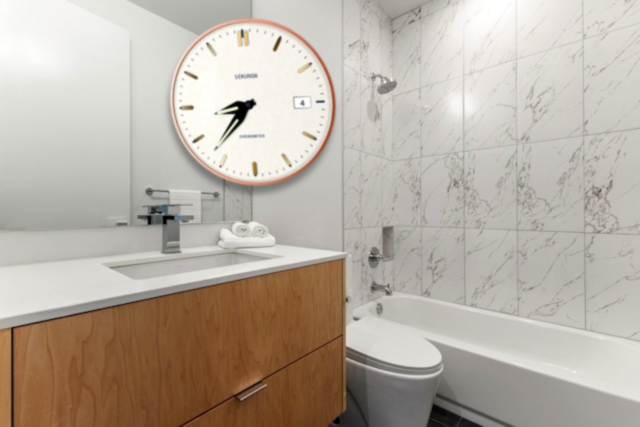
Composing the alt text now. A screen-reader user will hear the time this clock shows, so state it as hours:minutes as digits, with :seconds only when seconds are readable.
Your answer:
8:37
